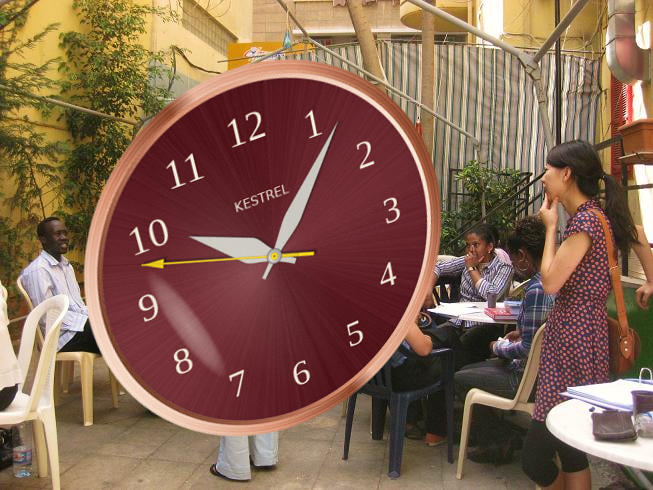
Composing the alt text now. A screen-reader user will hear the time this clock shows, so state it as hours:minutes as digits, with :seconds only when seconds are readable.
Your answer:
10:06:48
